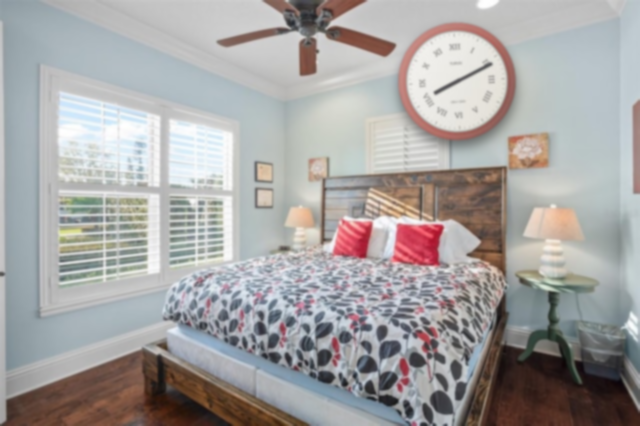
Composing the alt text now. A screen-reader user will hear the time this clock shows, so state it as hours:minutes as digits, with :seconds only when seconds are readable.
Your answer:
8:11
